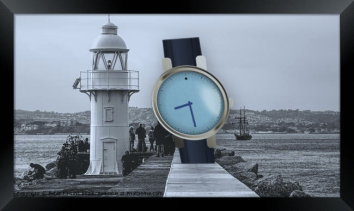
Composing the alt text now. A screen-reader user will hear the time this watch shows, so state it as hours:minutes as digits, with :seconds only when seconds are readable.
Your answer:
8:29
